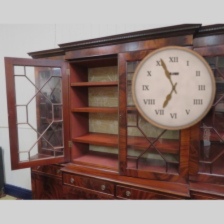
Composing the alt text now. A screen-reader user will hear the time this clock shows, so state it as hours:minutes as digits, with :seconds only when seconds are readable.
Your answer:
6:56
